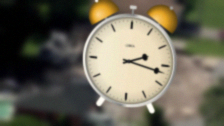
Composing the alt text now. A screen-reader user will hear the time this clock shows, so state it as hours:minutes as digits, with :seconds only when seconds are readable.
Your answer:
2:17
